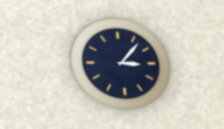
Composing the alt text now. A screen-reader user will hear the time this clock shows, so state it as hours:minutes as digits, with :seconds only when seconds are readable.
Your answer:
3:07
